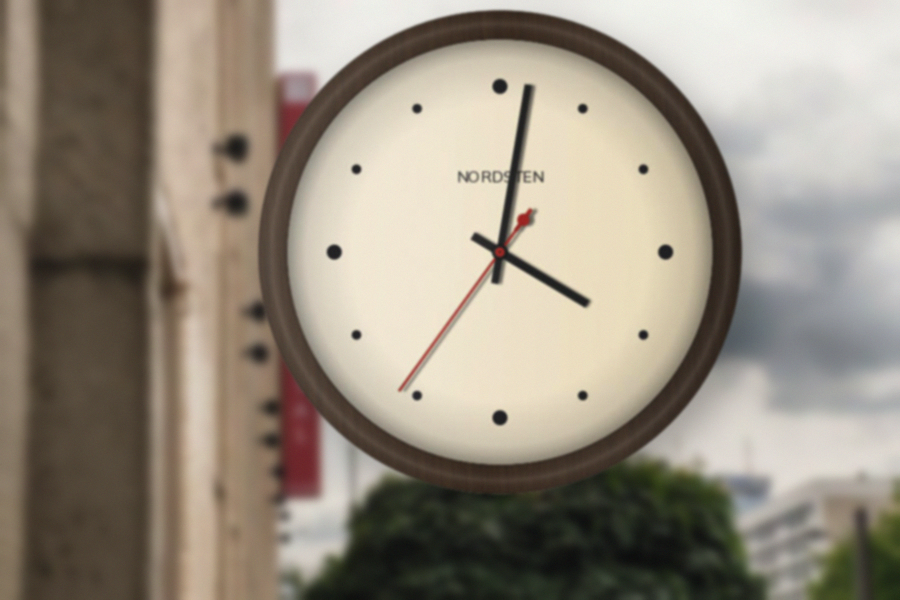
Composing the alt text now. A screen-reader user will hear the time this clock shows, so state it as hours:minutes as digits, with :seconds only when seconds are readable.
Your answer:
4:01:36
